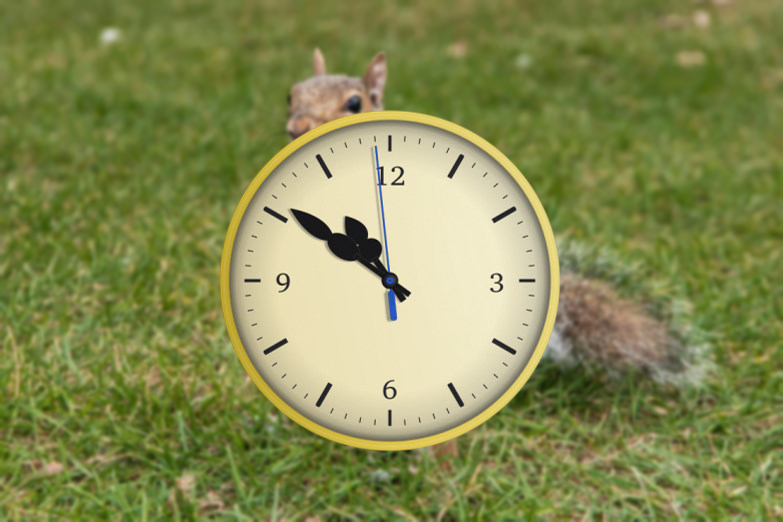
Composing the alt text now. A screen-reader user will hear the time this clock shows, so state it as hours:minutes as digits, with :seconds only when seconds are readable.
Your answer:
10:50:59
